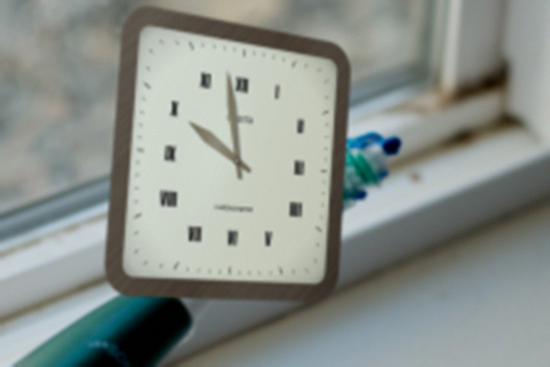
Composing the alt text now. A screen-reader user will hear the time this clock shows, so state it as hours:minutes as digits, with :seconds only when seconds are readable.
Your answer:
9:58
